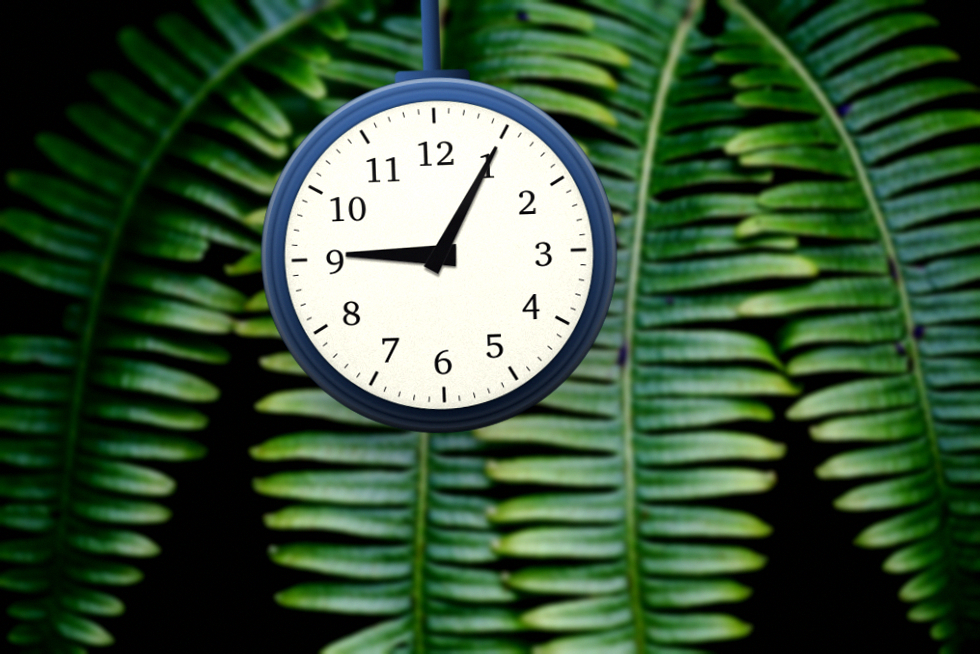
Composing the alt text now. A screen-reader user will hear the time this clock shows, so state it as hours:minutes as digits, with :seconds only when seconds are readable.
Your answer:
9:05
